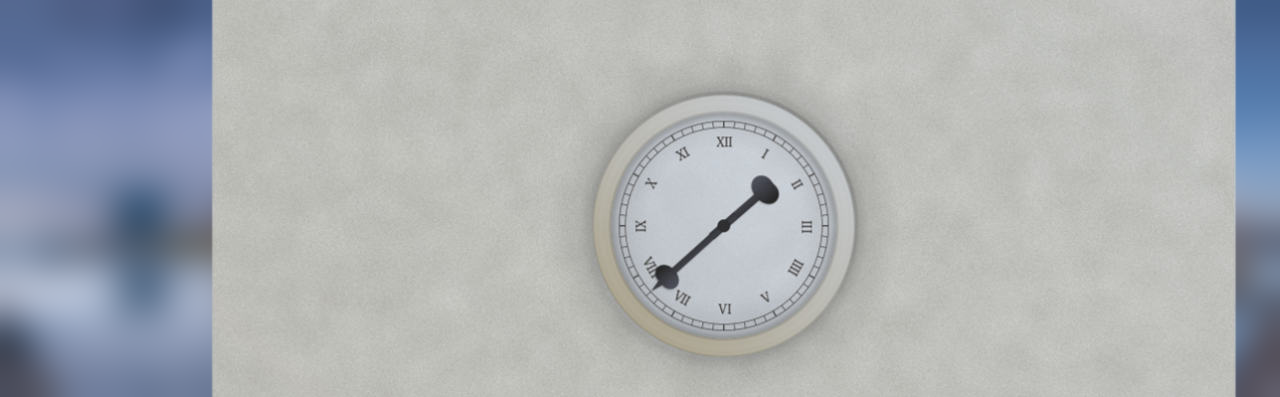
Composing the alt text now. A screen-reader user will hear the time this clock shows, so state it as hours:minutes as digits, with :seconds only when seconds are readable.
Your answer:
1:38
